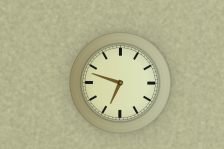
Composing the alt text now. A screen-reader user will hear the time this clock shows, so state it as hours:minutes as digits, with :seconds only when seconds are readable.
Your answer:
6:48
